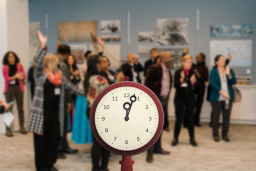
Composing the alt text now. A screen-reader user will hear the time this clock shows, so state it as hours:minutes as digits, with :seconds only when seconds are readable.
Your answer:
12:03
